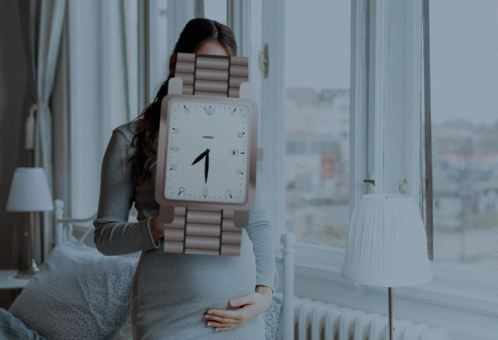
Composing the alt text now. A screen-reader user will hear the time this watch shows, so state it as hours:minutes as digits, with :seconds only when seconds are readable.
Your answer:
7:30
